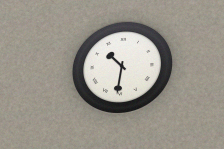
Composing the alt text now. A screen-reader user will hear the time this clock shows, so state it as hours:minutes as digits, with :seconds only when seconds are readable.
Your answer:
10:31
